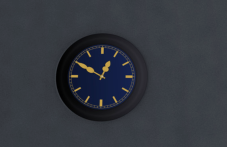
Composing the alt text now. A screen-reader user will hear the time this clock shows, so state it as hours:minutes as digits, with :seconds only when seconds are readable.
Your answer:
12:50
